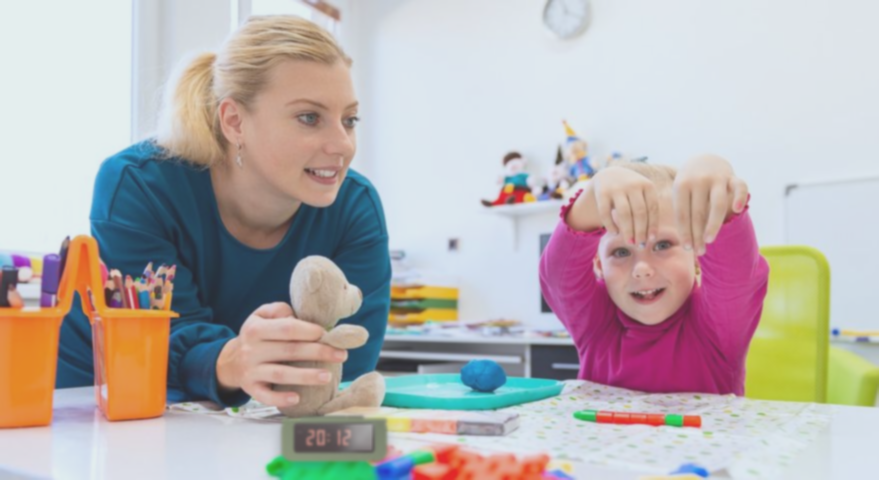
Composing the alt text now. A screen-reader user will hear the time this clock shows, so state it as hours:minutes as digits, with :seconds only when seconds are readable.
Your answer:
20:12
